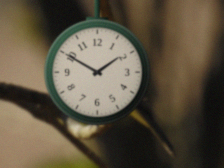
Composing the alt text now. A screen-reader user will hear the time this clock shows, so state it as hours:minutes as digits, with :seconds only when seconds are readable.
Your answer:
1:50
